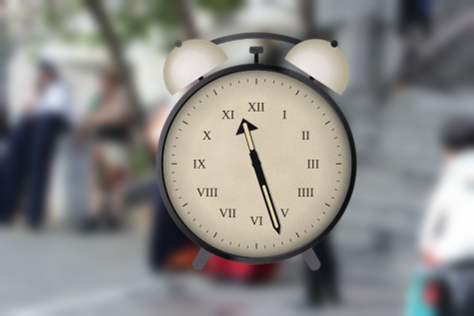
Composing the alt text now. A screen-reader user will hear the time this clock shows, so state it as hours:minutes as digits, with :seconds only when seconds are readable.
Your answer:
11:27
